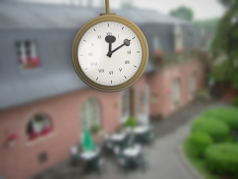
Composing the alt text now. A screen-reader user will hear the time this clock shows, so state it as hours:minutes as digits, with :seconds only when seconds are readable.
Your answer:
12:10
